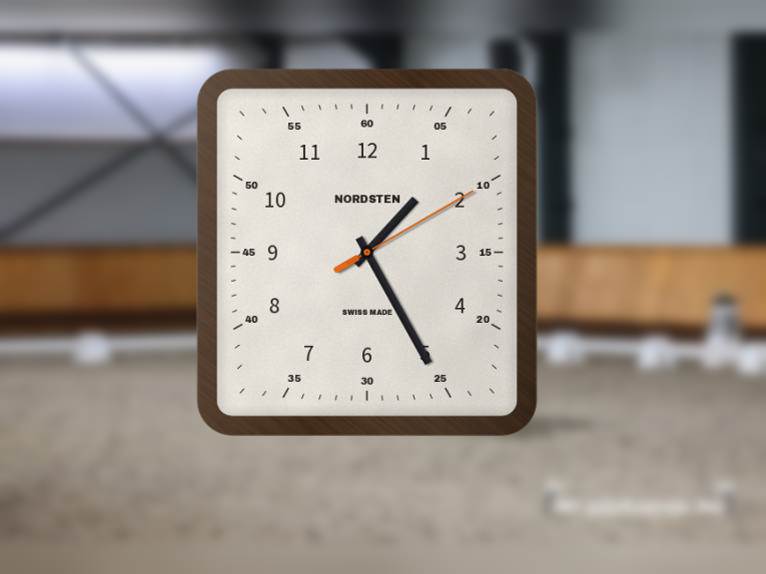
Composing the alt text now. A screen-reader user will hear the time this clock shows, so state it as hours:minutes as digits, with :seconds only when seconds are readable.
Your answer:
1:25:10
